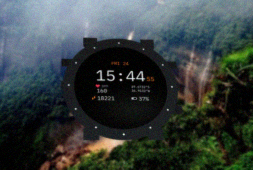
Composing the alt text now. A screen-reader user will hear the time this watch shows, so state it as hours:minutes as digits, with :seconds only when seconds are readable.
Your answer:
15:44
